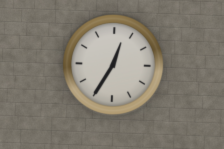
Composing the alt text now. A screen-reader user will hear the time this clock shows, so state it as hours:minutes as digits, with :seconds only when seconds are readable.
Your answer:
12:35
